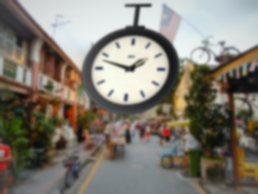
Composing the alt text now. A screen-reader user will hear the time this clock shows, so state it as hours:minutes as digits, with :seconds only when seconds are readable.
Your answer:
1:48
